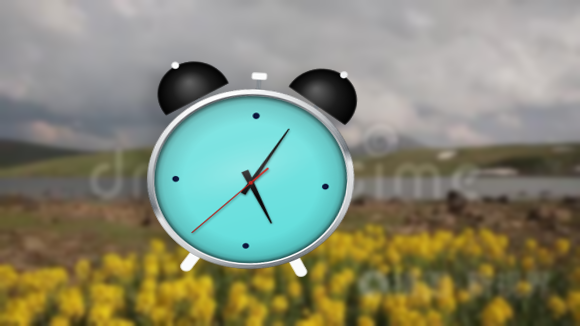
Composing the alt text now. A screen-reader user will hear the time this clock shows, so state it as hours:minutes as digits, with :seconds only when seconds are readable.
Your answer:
5:04:37
